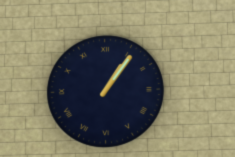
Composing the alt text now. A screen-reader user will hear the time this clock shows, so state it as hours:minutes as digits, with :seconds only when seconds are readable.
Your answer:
1:06
